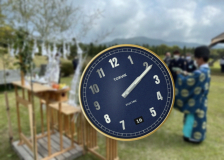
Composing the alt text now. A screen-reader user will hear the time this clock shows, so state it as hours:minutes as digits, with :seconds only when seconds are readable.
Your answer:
2:11
